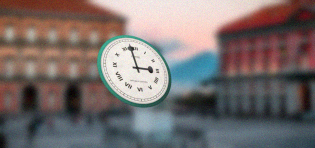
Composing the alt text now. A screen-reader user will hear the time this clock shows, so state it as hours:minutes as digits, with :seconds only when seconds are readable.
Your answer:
2:58
